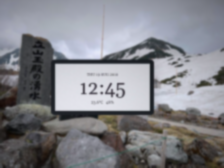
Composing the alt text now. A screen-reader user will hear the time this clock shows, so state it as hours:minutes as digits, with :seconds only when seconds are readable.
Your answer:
12:45
